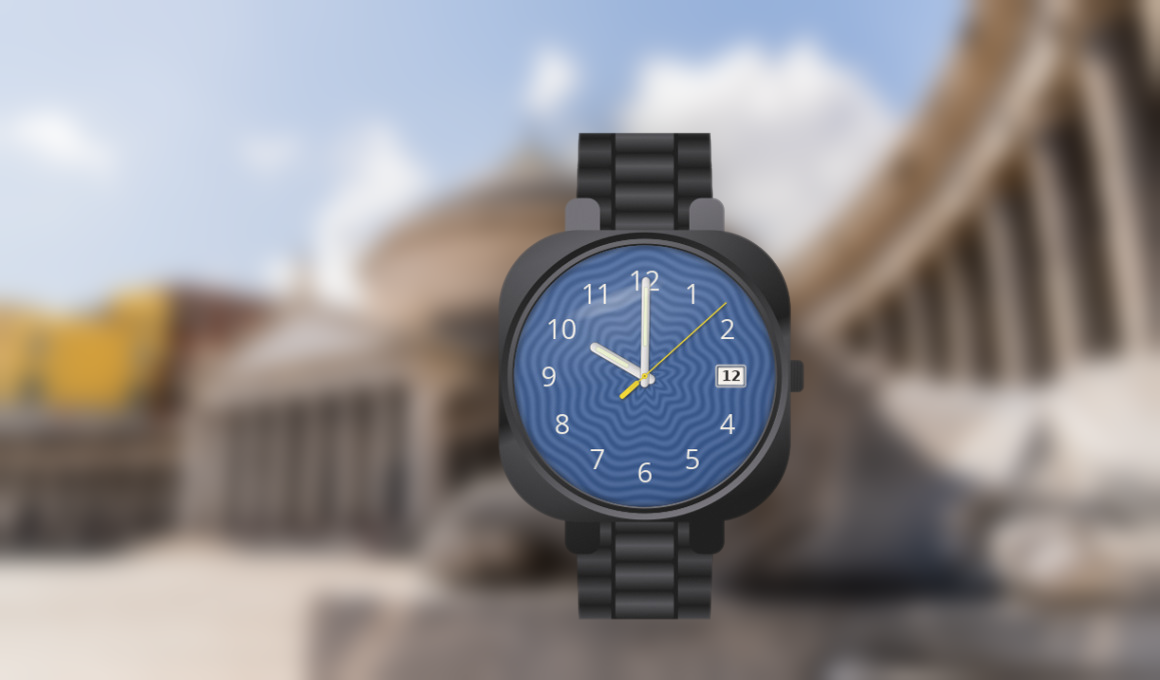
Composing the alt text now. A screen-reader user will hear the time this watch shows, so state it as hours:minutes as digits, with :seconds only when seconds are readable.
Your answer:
10:00:08
